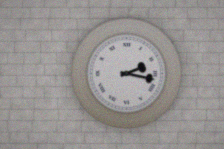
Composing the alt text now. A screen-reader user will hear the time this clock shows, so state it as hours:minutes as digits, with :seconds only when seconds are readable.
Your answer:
2:17
